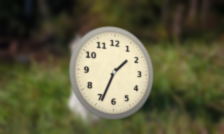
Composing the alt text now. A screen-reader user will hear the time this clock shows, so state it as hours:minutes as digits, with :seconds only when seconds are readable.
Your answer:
1:34
